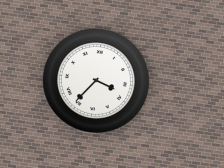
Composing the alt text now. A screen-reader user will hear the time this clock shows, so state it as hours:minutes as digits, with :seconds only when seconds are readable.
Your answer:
3:36
